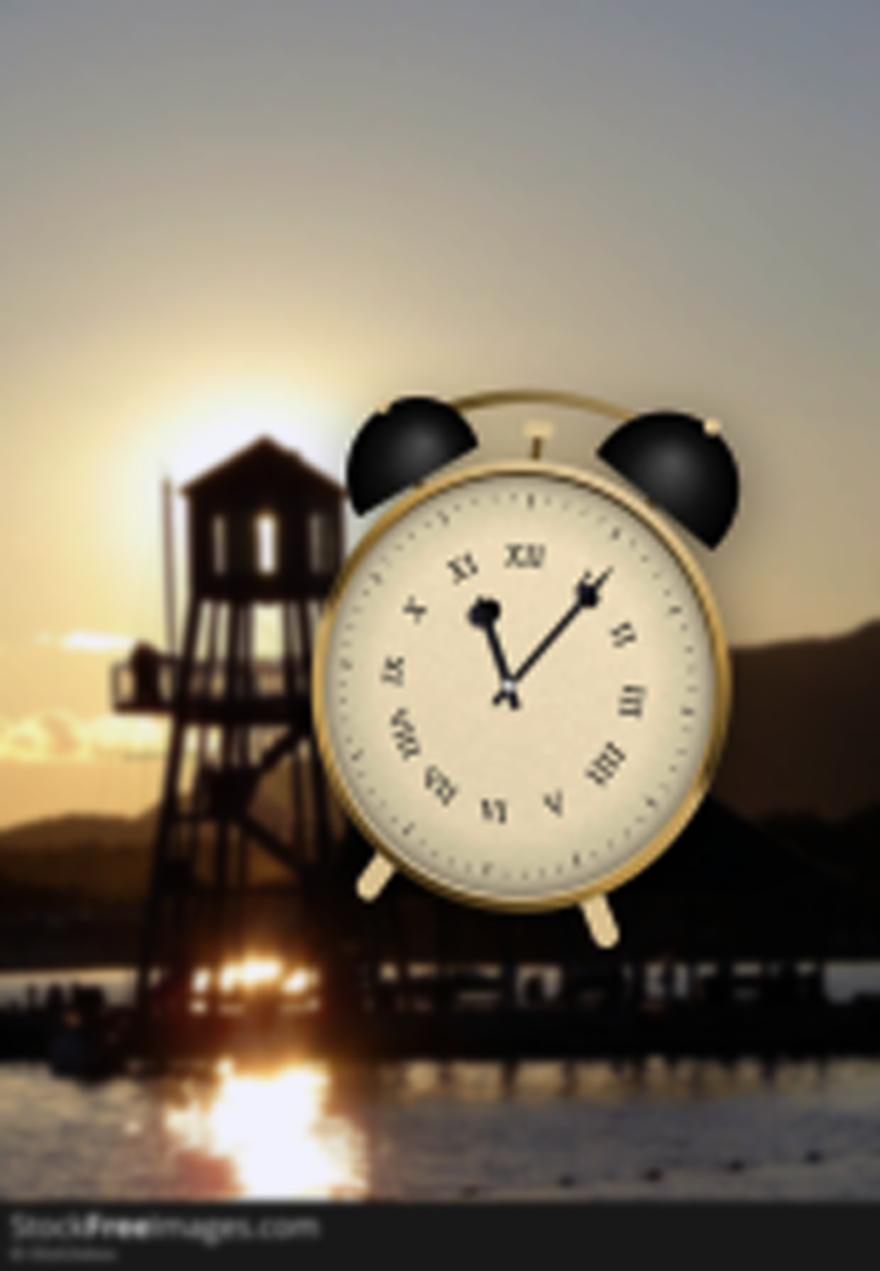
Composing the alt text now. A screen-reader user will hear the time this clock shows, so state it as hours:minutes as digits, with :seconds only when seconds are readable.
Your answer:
11:06
